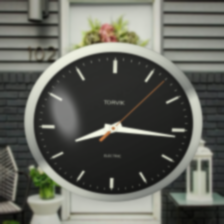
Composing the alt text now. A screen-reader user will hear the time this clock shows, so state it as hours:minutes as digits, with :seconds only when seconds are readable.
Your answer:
8:16:07
